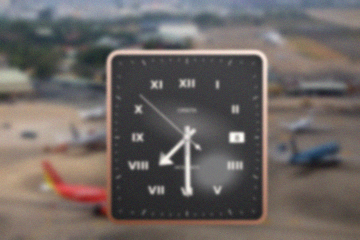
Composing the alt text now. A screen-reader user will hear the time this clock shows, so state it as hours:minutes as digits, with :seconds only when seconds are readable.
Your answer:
7:29:52
